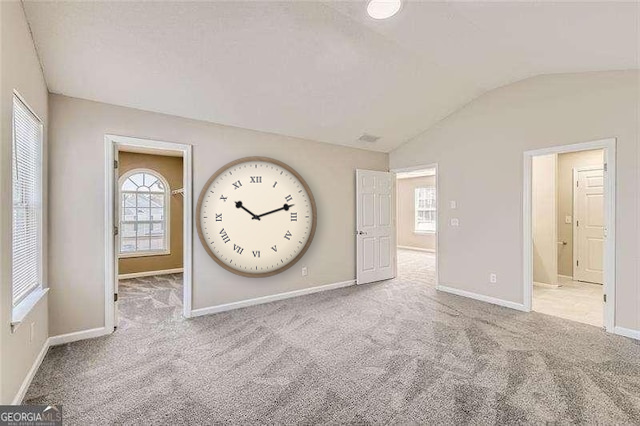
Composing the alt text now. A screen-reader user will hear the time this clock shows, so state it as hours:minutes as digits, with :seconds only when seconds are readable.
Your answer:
10:12
